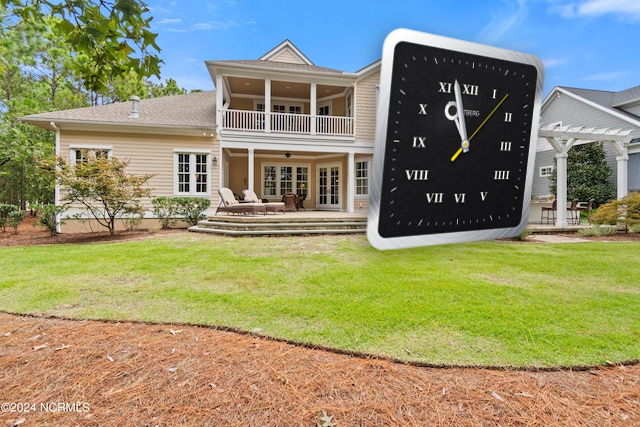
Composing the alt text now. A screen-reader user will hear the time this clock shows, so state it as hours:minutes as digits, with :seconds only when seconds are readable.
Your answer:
10:57:07
